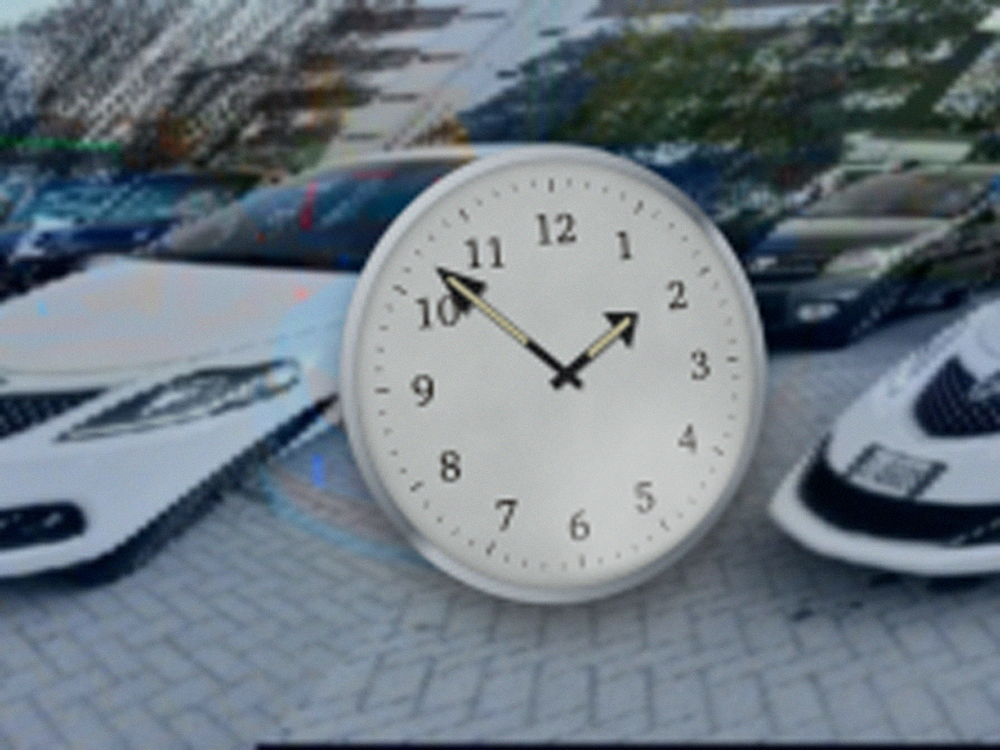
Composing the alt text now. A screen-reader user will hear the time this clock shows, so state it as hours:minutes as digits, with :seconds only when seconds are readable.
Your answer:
1:52
